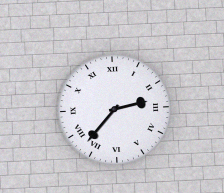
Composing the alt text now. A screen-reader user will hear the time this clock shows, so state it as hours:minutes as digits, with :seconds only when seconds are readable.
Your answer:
2:37
